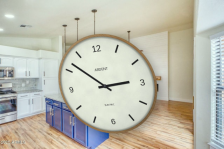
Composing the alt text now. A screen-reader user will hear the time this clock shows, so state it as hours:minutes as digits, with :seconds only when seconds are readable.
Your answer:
2:52
